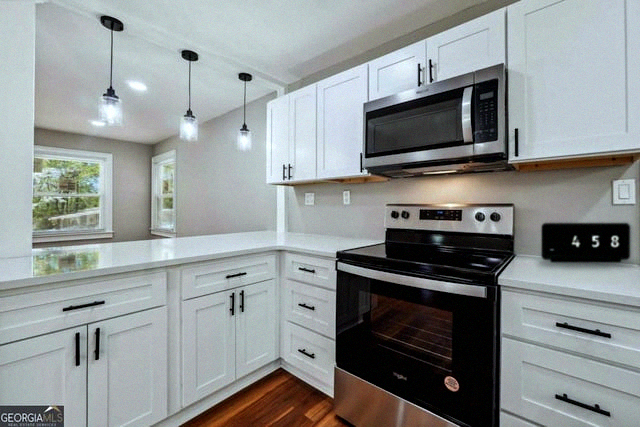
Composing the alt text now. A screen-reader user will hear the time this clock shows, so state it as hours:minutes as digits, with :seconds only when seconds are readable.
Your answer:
4:58
